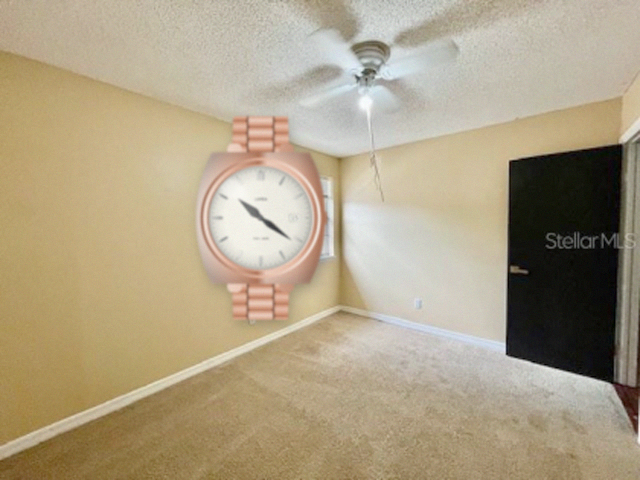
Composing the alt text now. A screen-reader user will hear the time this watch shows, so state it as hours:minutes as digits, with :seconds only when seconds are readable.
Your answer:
10:21
